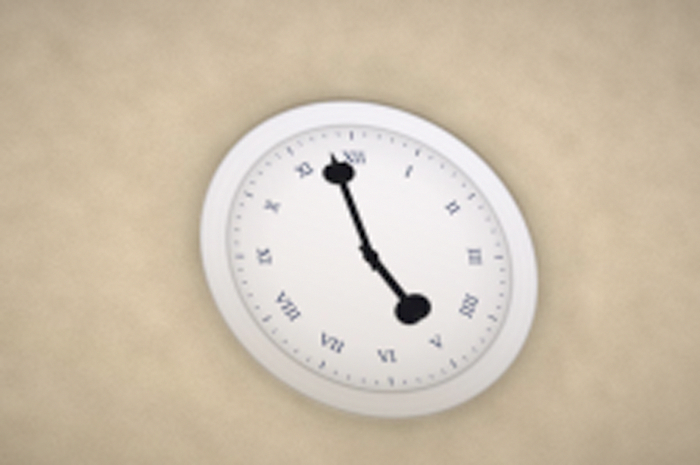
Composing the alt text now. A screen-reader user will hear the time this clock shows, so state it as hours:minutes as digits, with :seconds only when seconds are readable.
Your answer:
4:58
